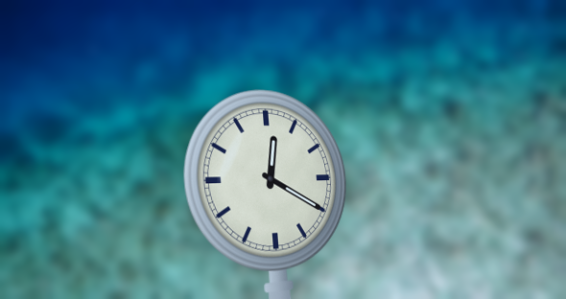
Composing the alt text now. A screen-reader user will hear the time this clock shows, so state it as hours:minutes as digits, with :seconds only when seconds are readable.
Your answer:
12:20
